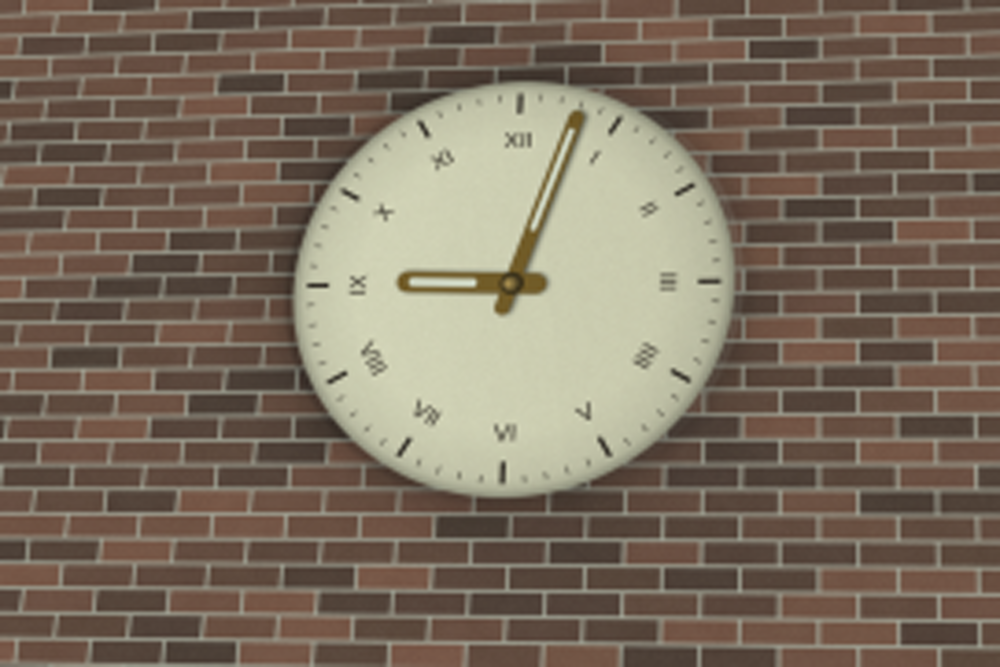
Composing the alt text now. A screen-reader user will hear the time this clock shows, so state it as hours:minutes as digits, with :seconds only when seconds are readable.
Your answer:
9:03
